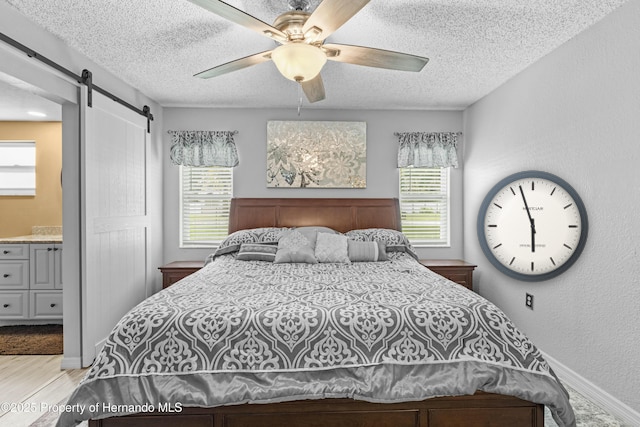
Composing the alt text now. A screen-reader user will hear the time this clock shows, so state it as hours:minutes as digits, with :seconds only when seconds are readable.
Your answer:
5:57
